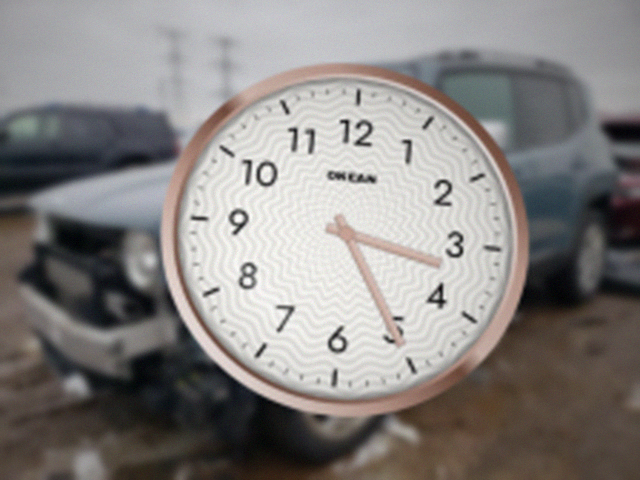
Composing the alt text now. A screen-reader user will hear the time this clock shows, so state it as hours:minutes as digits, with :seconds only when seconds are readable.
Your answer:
3:25
